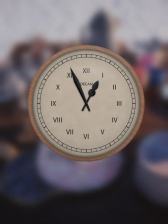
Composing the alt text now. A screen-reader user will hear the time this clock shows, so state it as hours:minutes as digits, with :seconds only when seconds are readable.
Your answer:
12:56
